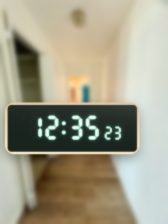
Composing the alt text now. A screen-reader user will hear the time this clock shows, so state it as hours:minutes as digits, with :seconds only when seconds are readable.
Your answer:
12:35:23
